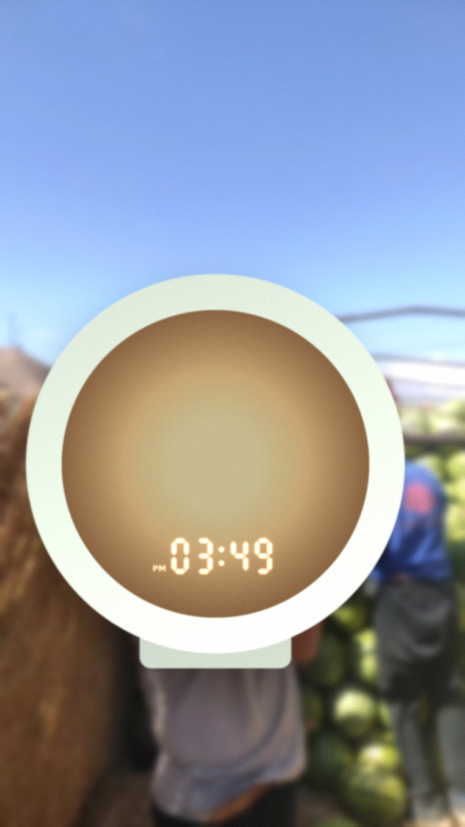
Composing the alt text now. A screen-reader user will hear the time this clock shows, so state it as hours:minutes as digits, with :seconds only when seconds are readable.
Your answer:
3:49
